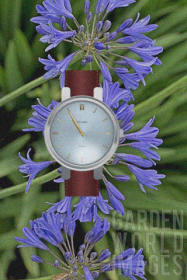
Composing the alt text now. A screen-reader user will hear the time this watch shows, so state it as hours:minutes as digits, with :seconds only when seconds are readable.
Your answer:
10:55
